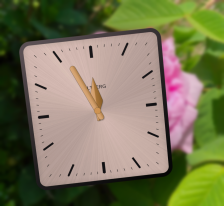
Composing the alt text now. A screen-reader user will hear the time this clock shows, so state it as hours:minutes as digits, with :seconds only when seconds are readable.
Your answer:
11:56
